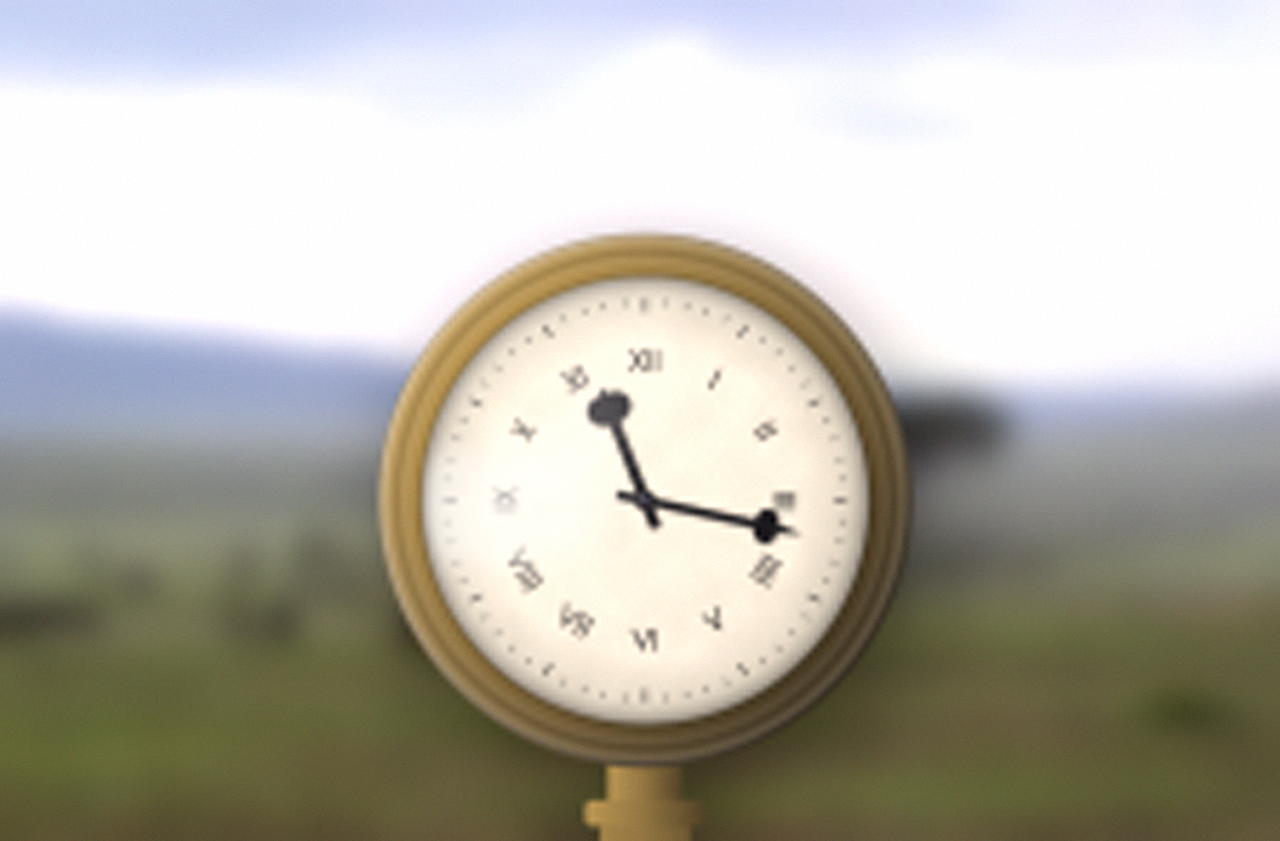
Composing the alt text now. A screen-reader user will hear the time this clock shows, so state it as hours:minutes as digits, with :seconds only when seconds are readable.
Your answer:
11:17
